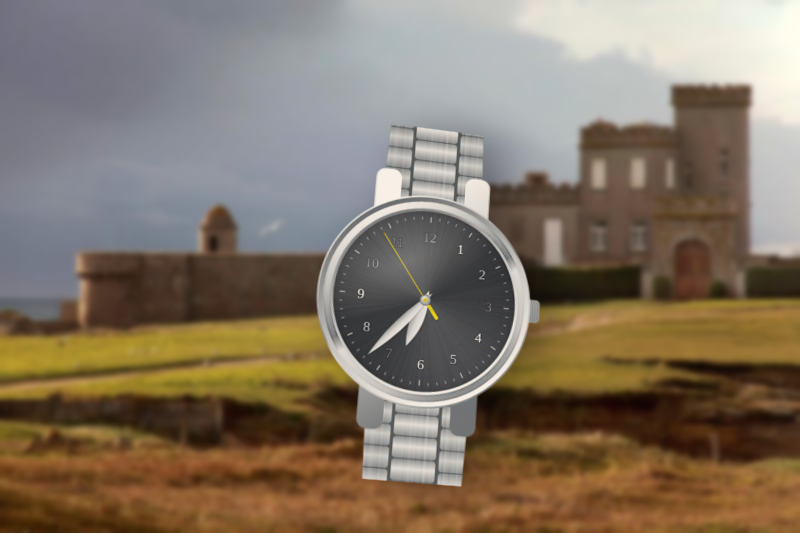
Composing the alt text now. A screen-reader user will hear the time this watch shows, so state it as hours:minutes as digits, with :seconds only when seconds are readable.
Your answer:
6:36:54
